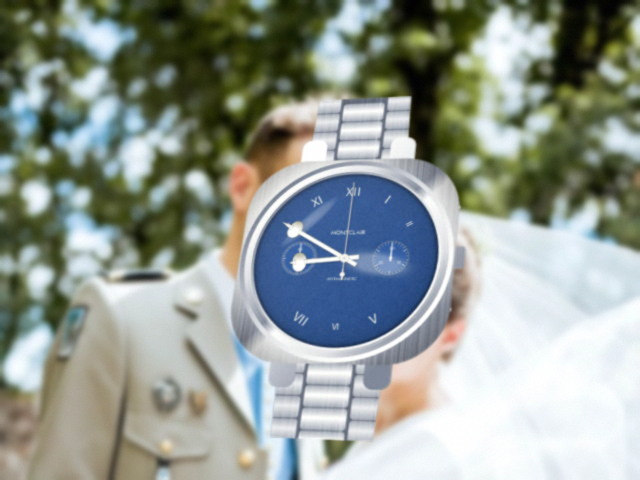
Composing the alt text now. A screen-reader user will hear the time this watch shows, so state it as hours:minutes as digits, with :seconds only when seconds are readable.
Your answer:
8:50
